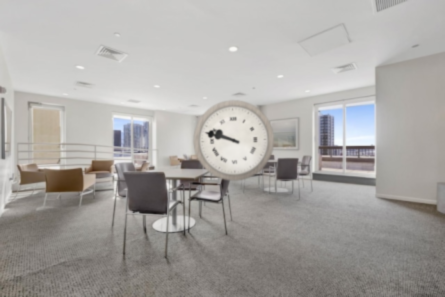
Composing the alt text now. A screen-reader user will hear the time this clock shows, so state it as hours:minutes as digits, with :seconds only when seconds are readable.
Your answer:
9:48
